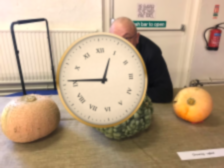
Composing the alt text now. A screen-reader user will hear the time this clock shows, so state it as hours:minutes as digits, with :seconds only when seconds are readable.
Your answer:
12:46
